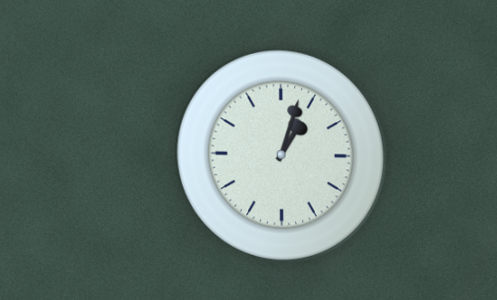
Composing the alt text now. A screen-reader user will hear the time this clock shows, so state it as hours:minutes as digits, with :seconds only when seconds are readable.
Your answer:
1:03
